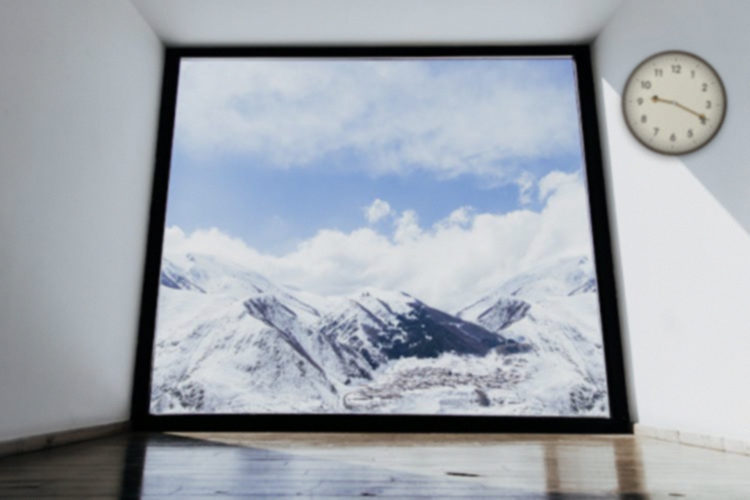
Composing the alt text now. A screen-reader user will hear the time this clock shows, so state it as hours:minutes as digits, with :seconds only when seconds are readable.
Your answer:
9:19
